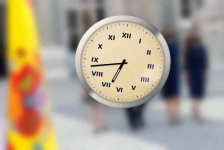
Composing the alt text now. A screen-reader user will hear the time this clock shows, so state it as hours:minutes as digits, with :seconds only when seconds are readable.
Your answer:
6:43
